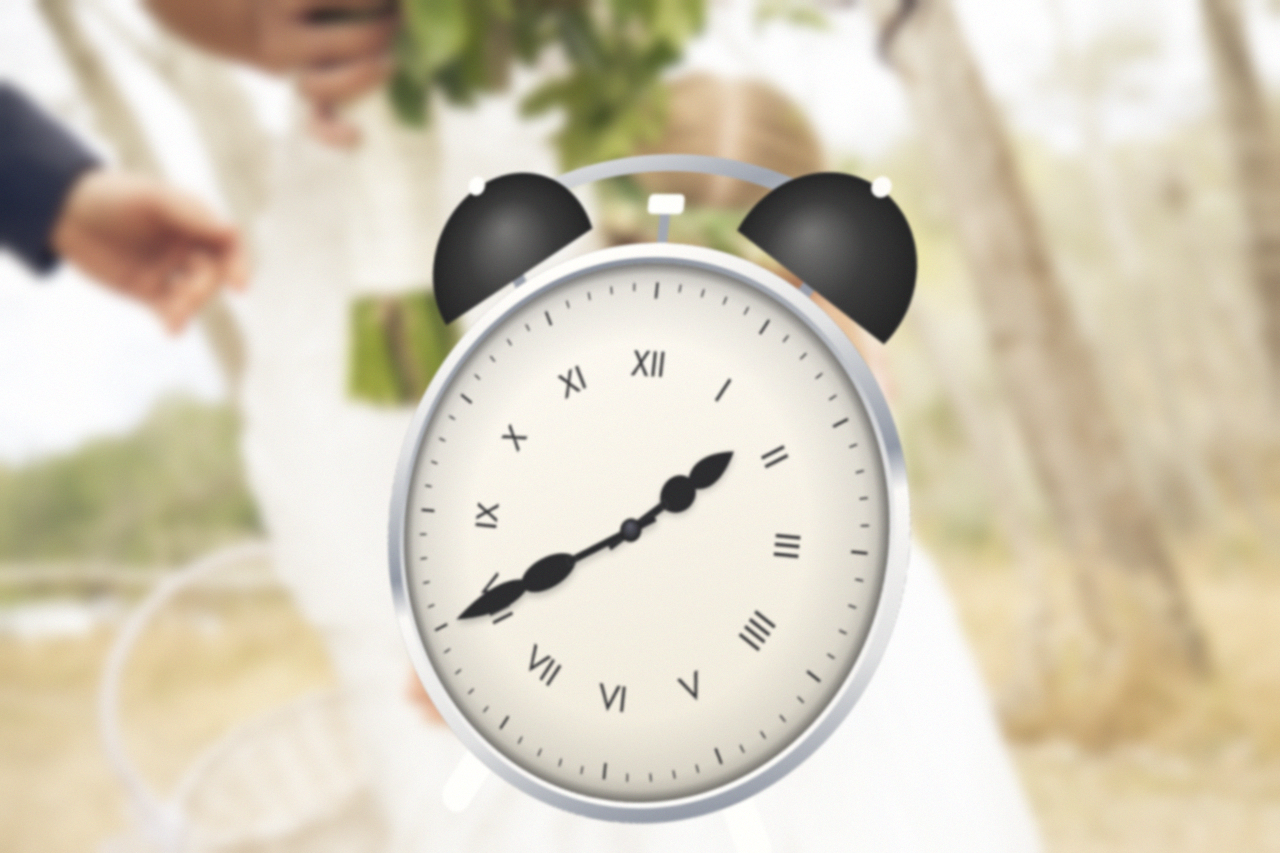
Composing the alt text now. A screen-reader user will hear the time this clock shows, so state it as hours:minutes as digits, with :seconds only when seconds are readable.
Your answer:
1:40
